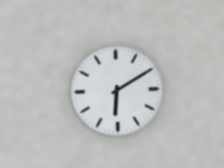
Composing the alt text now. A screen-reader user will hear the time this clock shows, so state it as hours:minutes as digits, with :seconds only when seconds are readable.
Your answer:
6:10
